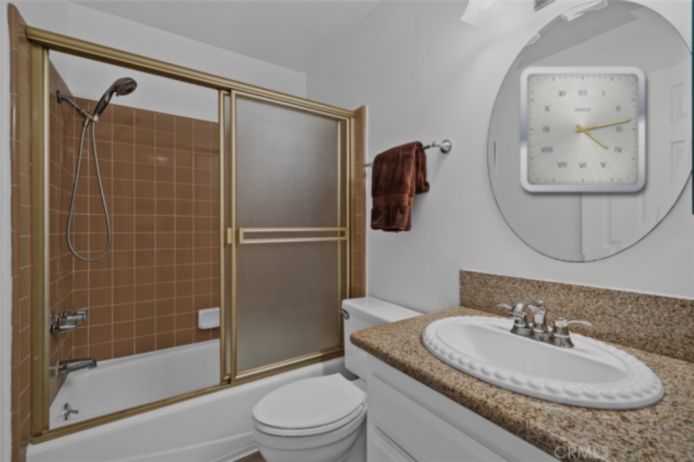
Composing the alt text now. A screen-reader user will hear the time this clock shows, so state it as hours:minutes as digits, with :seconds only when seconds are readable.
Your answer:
4:13
